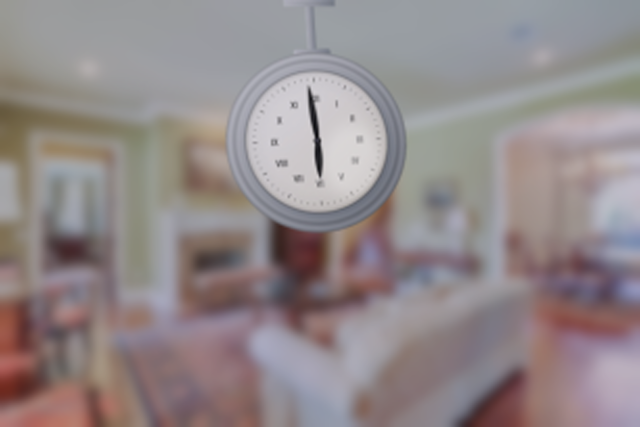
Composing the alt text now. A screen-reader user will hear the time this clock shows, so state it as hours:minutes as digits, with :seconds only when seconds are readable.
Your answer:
5:59
